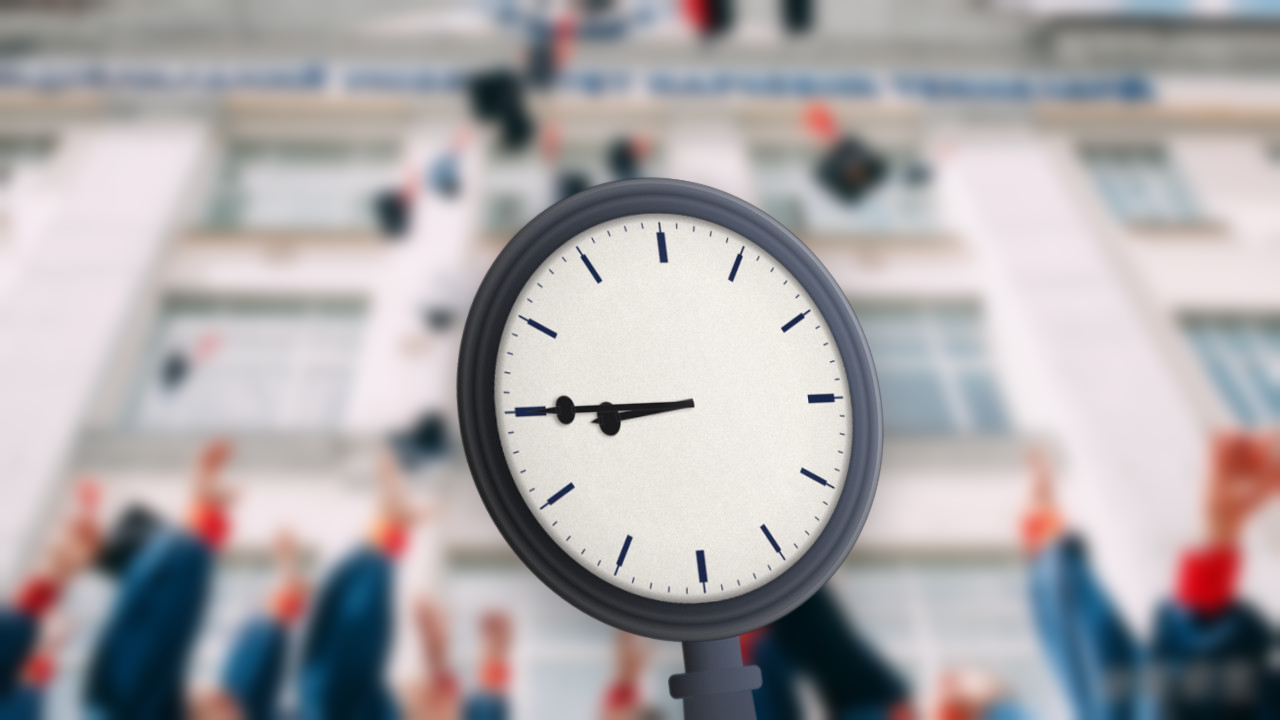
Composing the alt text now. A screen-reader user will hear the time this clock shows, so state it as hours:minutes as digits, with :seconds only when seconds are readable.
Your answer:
8:45
